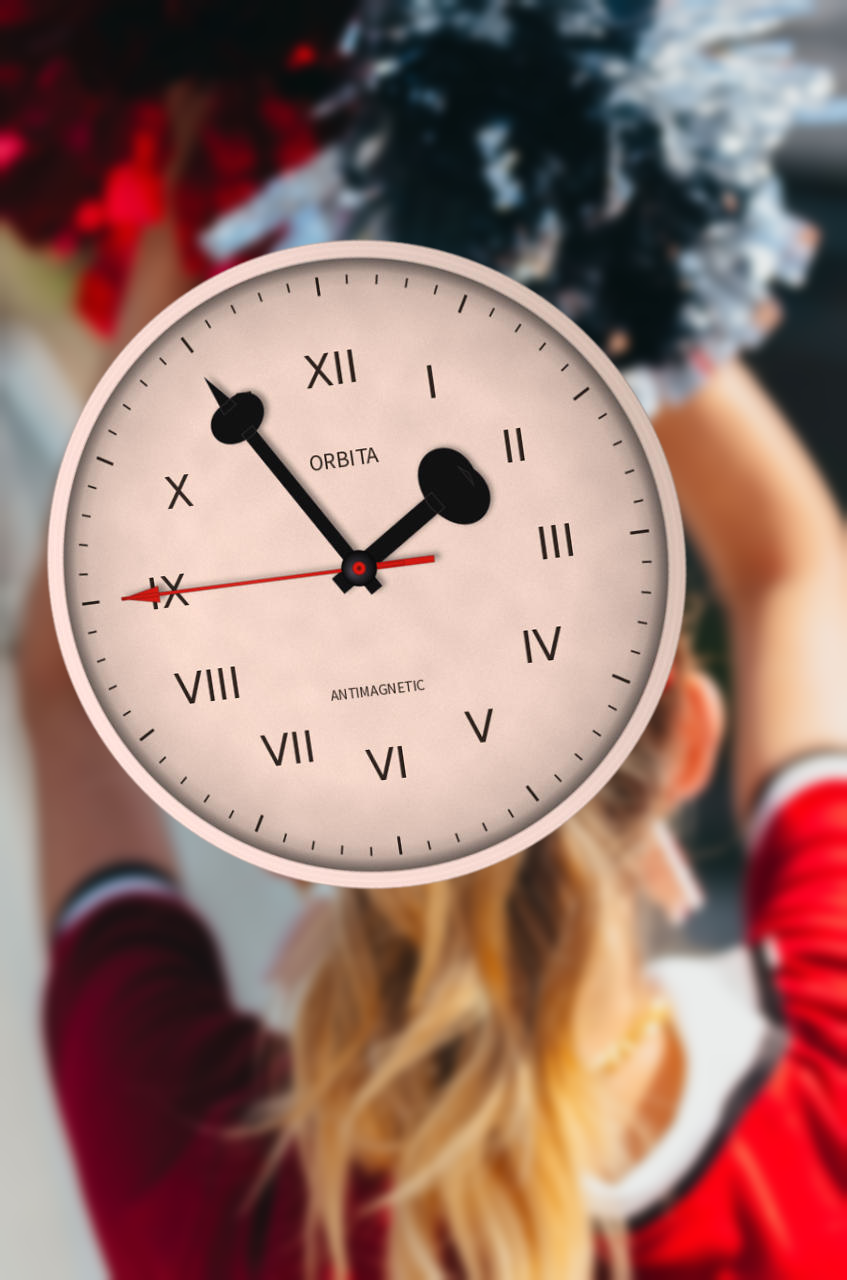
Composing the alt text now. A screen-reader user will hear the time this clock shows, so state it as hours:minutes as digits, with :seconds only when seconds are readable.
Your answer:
1:54:45
